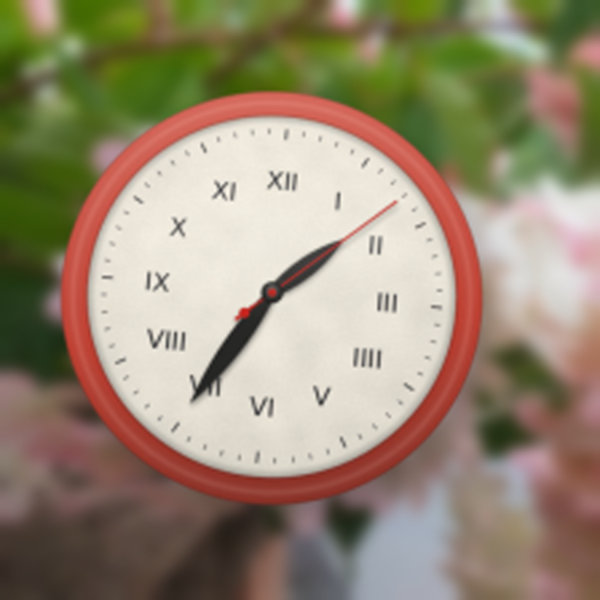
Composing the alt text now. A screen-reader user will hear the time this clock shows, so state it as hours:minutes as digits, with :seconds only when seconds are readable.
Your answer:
1:35:08
